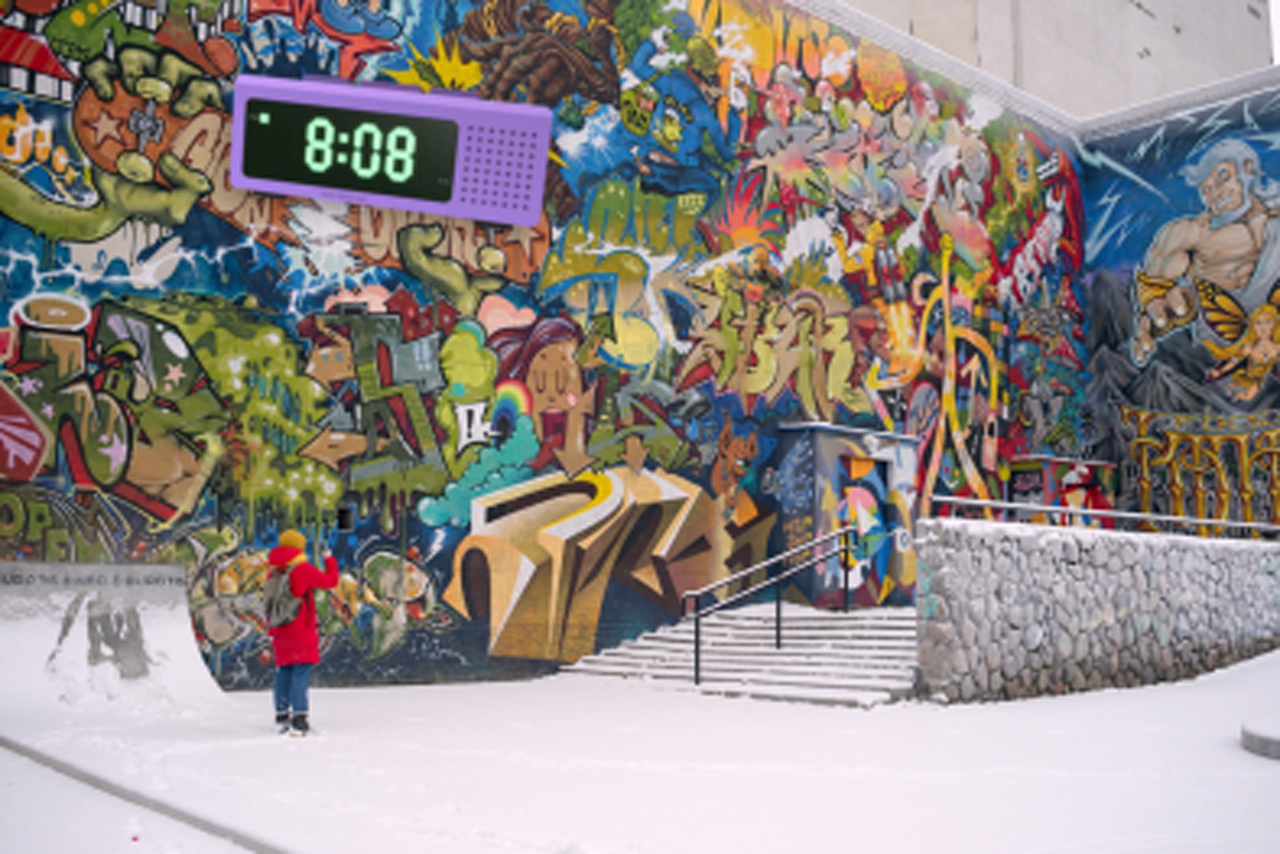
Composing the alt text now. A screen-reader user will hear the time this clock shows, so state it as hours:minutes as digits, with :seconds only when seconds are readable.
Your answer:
8:08
